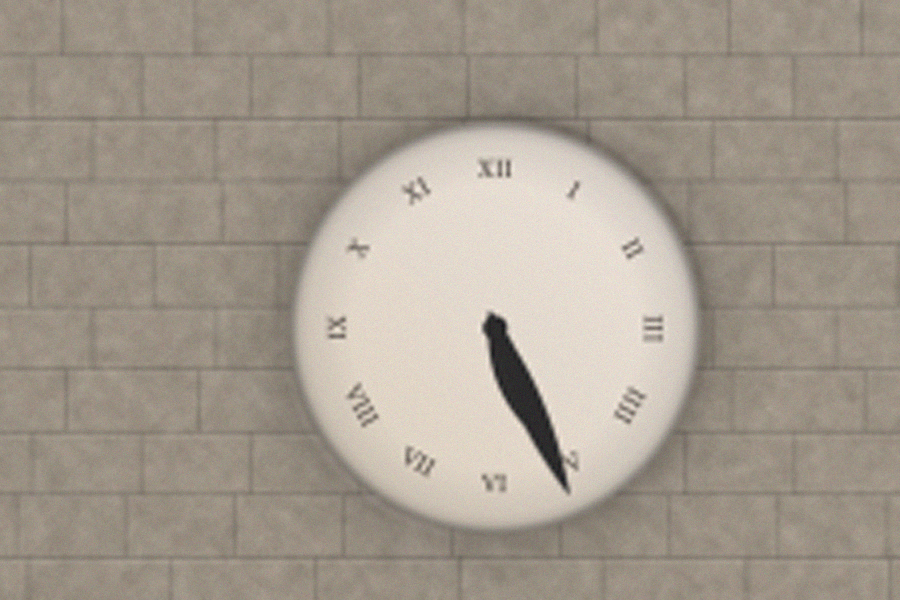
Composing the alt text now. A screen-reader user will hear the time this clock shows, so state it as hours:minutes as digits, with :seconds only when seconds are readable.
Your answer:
5:26
